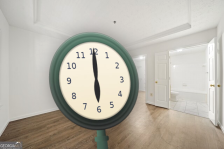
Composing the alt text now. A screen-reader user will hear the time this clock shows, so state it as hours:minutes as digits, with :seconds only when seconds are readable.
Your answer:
6:00
